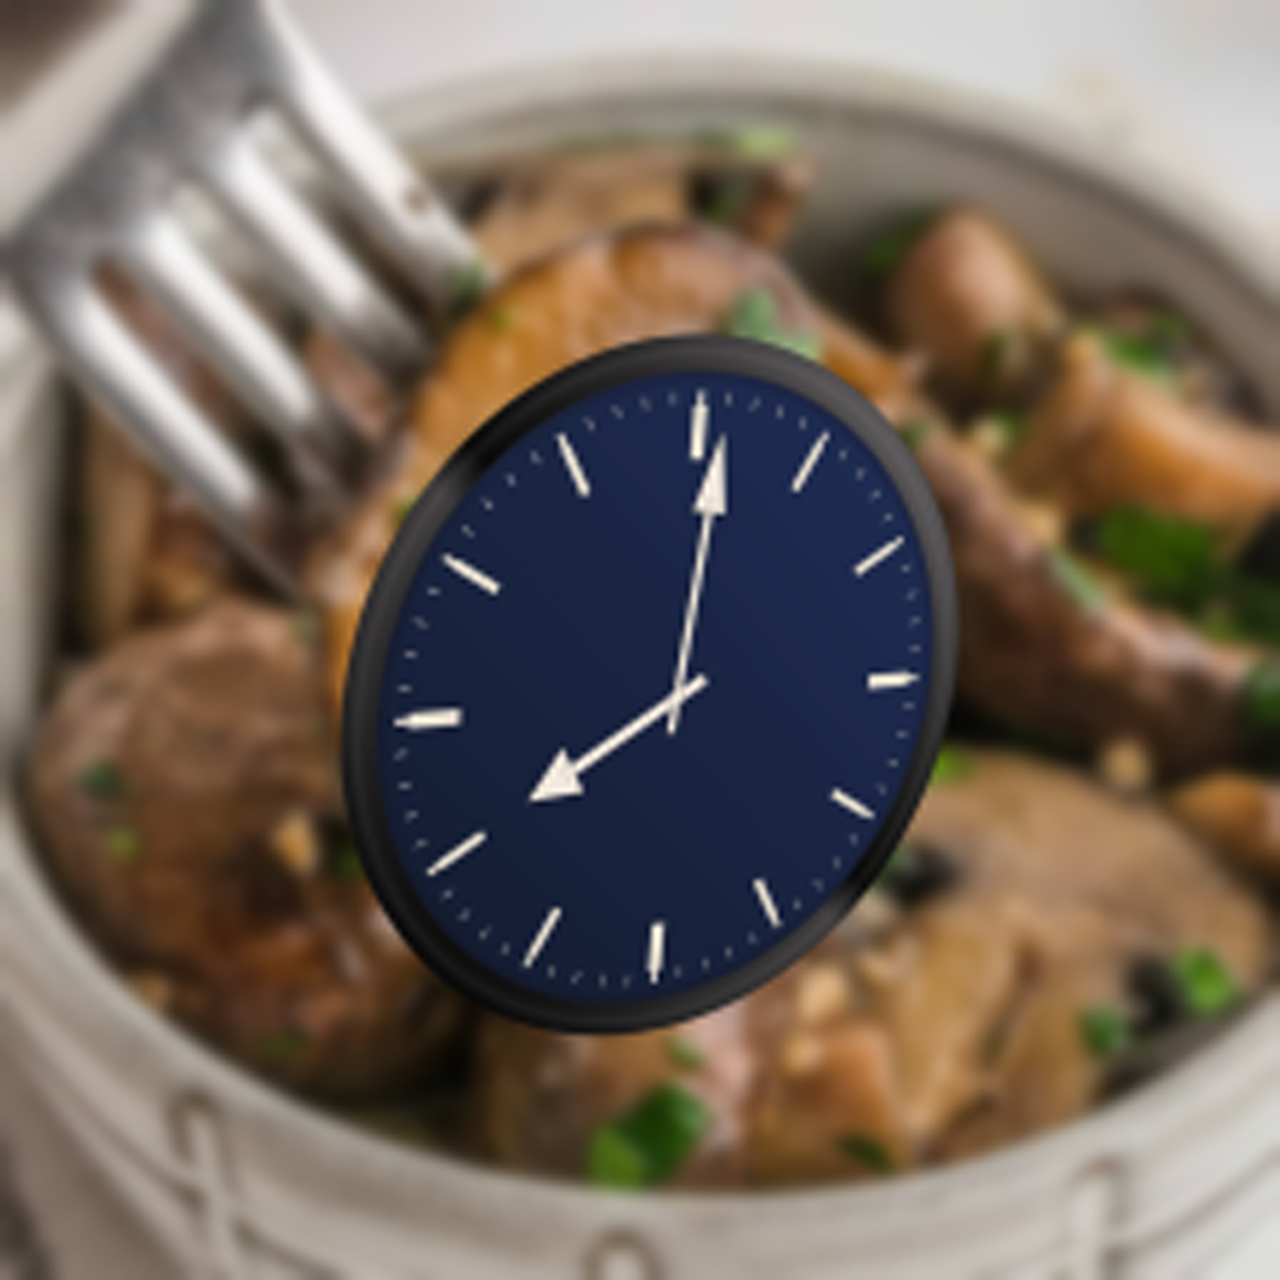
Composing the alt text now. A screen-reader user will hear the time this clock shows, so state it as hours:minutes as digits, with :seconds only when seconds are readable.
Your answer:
8:01
